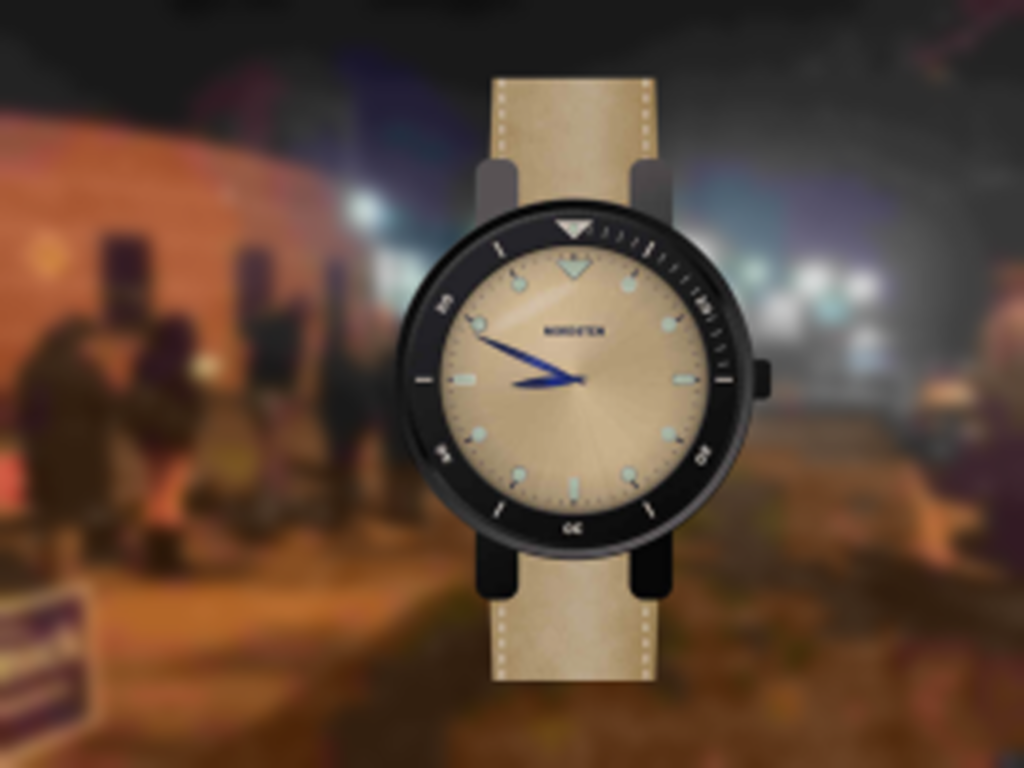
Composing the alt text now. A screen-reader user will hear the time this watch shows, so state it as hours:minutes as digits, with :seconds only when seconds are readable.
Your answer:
8:49
